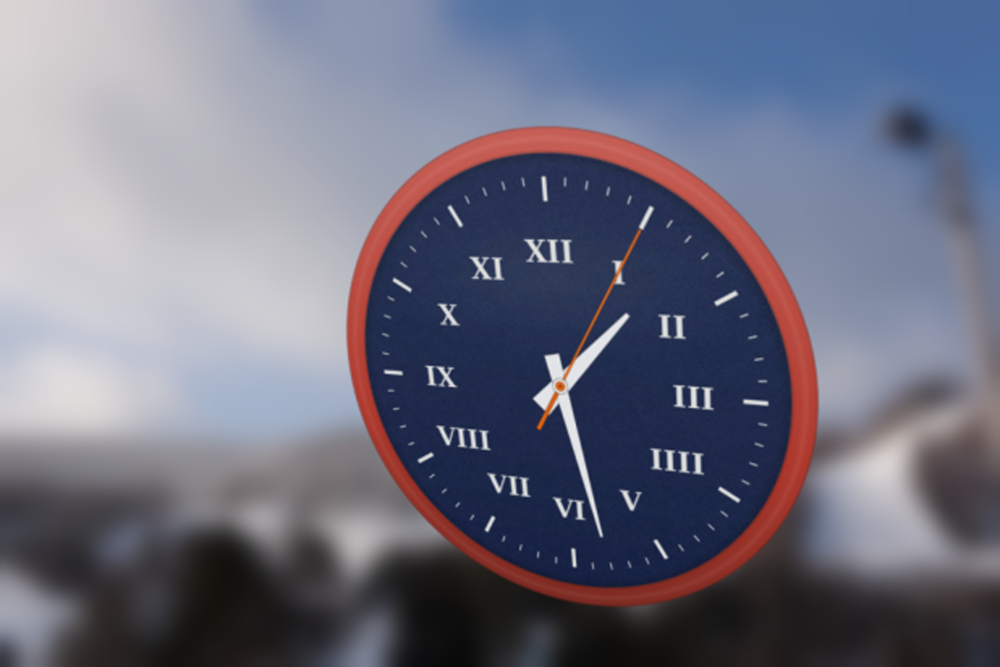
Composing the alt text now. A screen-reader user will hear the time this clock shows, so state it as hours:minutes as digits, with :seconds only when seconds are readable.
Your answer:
1:28:05
